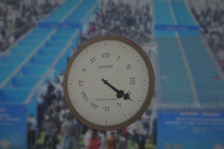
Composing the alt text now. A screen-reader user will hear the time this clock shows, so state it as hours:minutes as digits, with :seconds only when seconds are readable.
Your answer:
4:21
